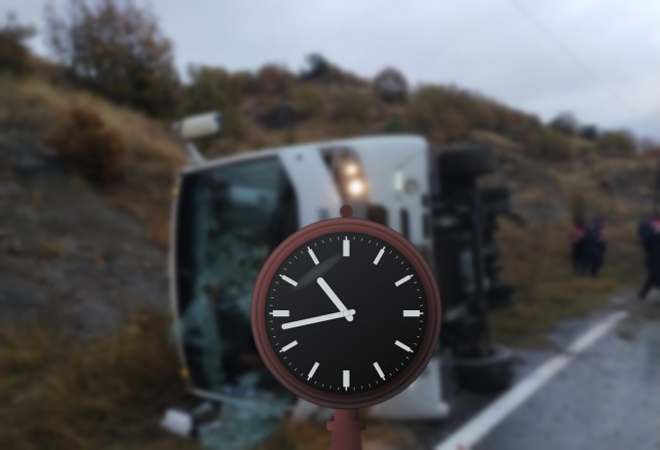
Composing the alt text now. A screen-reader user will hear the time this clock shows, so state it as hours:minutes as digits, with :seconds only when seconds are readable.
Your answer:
10:43
